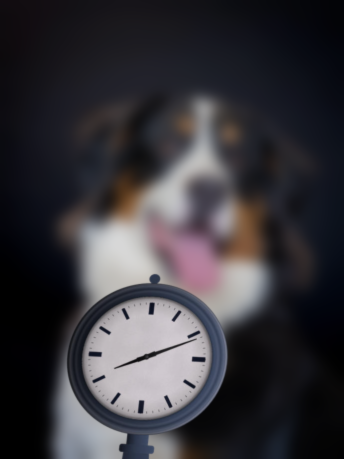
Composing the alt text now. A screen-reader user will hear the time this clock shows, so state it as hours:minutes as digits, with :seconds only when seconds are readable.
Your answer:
8:11
